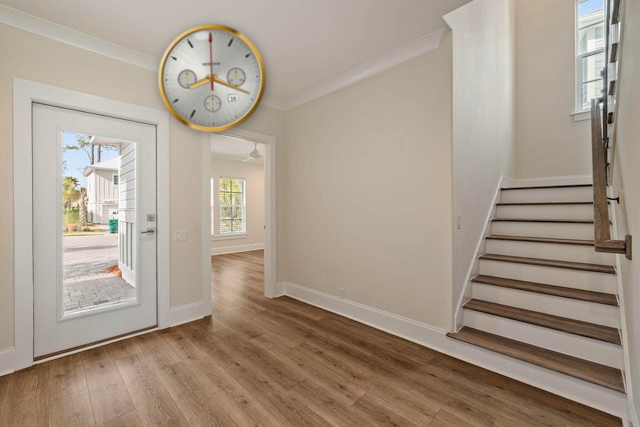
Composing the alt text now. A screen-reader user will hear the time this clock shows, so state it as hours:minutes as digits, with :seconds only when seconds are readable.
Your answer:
8:19
